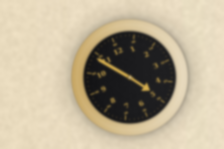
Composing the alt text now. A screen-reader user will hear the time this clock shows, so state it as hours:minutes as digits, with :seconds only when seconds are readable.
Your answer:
4:54
